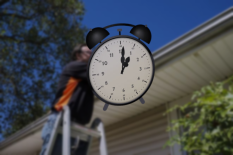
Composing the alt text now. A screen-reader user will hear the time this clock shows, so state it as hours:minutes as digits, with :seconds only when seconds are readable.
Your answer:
1:01
